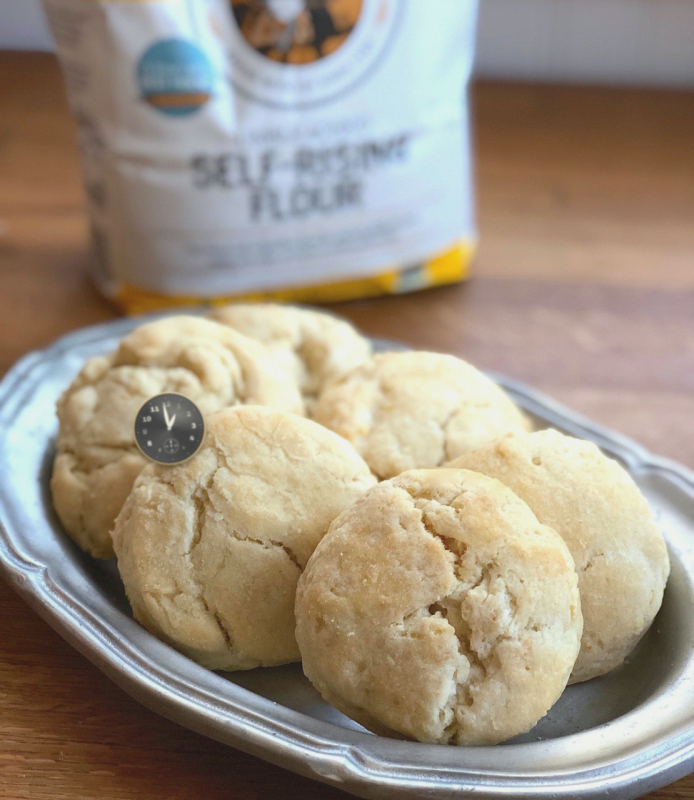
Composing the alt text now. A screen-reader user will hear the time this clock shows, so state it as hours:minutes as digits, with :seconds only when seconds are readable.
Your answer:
12:59
